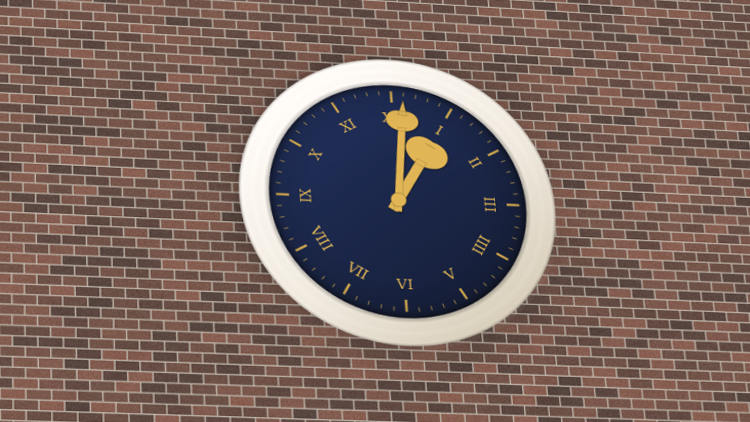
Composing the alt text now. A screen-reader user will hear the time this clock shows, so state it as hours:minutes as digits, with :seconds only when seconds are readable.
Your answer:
1:01
